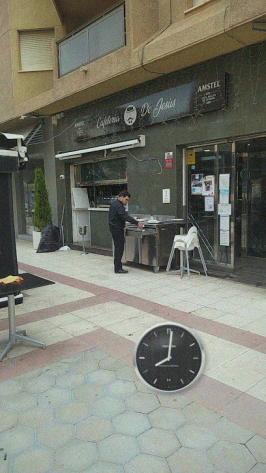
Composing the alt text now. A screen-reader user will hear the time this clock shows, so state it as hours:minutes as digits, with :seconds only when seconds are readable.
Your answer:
8:01
